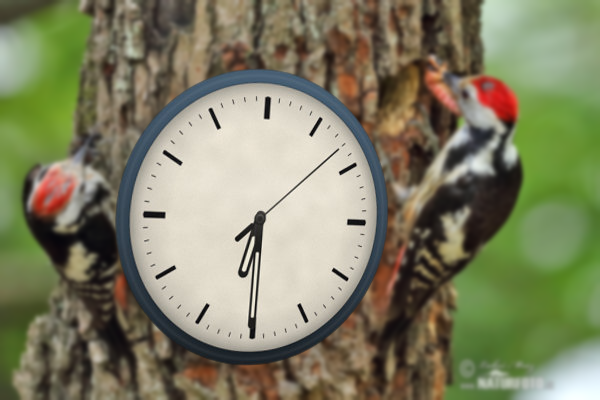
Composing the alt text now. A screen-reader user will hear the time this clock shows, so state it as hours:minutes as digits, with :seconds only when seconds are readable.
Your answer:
6:30:08
